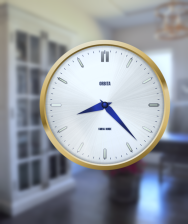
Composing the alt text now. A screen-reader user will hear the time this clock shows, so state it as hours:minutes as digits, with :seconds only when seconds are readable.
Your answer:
8:23
